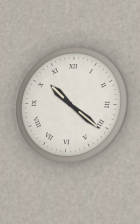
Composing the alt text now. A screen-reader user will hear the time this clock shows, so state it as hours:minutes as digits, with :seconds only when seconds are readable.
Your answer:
10:21
